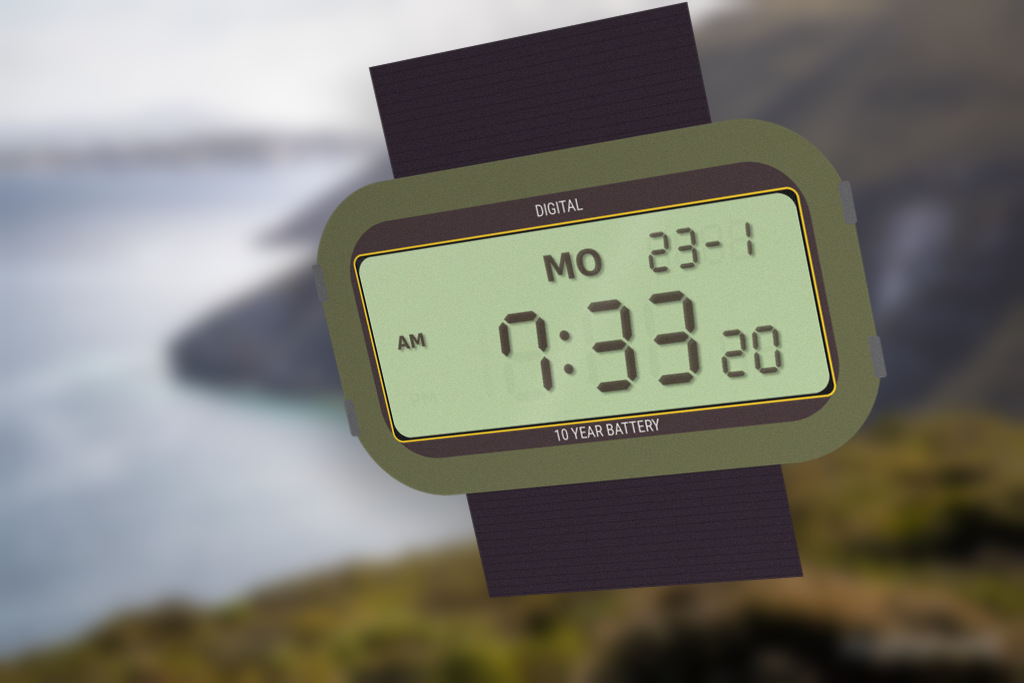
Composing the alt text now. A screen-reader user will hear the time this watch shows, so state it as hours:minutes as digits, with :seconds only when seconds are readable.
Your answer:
7:33:20
